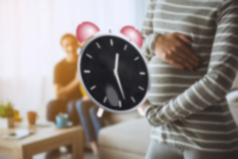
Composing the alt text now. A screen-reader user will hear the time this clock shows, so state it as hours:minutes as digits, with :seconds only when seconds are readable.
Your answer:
12:28
